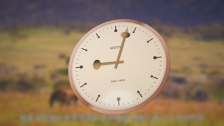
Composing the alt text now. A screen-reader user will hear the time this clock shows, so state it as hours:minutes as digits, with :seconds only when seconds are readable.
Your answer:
9:03
